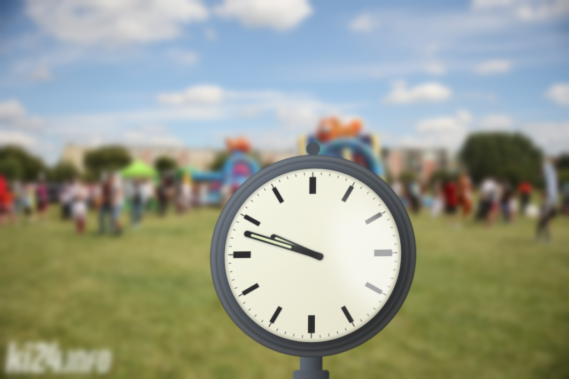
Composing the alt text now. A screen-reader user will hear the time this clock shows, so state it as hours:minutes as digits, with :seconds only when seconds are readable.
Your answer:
9:48
